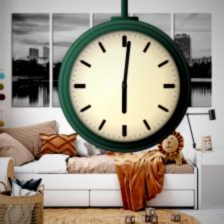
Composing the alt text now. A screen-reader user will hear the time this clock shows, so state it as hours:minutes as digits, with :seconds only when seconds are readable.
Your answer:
6:01
